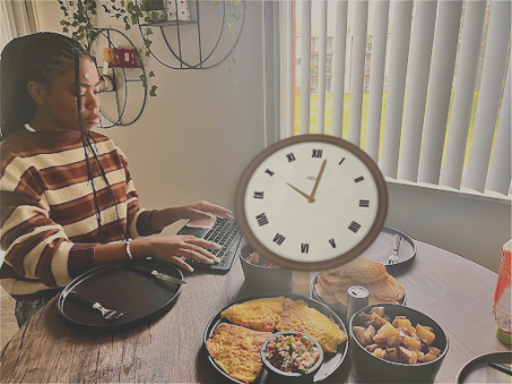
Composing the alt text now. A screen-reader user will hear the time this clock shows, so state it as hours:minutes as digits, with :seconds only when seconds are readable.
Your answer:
10:02
